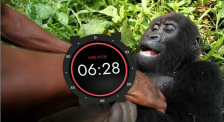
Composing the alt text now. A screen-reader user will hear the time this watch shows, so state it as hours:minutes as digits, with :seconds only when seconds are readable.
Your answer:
6:28
